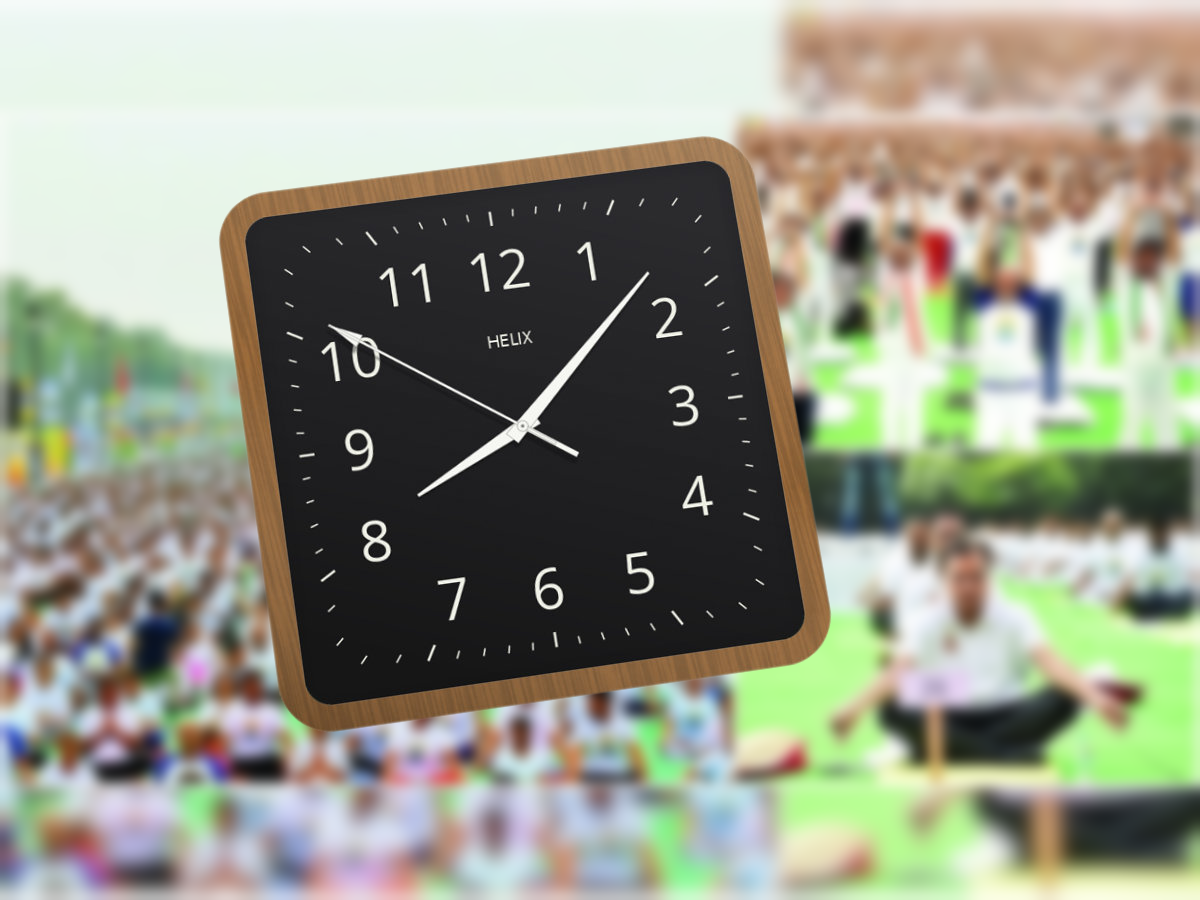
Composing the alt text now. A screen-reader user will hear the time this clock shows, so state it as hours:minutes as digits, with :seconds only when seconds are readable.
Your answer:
8:07:51
